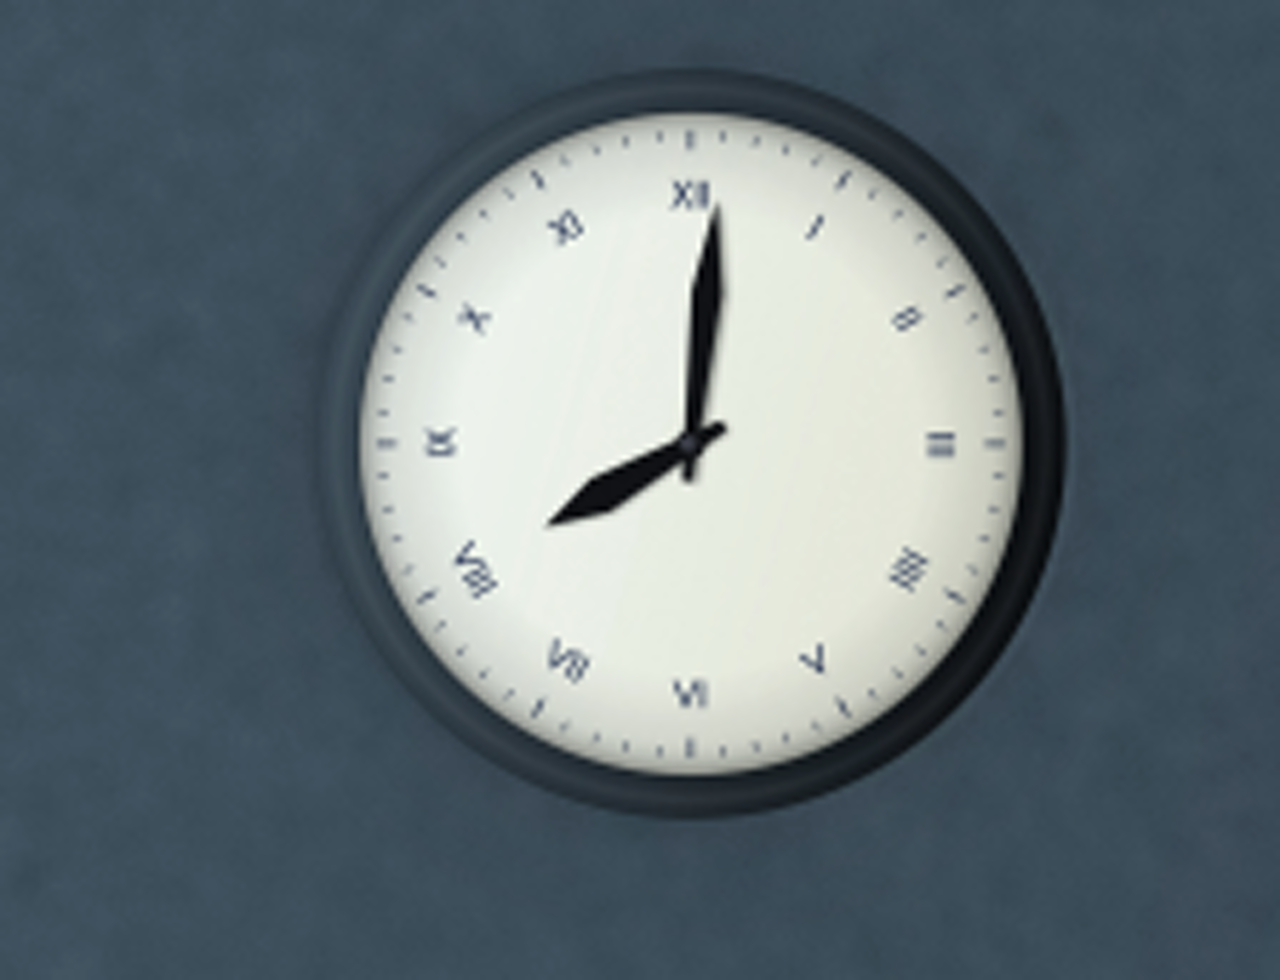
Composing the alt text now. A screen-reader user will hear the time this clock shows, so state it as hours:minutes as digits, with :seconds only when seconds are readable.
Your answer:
8:01
